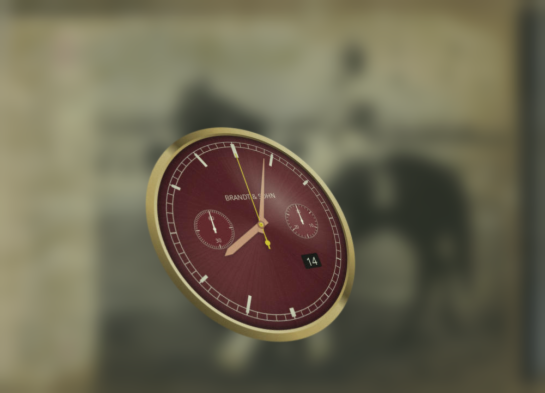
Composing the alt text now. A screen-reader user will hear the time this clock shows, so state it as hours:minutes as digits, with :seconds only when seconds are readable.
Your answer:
8:04
